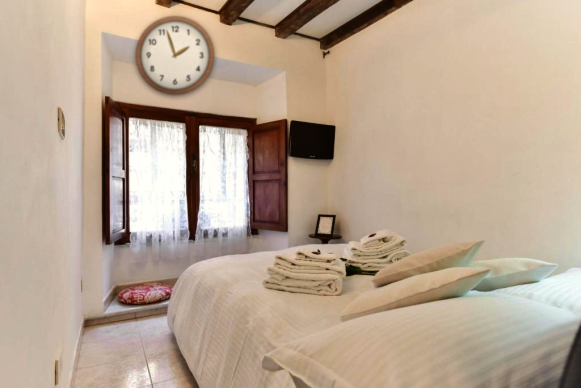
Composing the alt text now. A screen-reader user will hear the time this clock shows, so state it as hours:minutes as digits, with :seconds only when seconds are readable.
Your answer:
1:57
